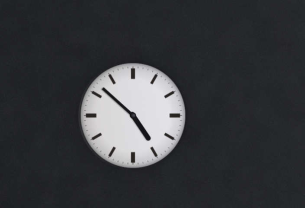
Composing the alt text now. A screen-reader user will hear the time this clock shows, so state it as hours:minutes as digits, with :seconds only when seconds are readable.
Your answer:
4:52
